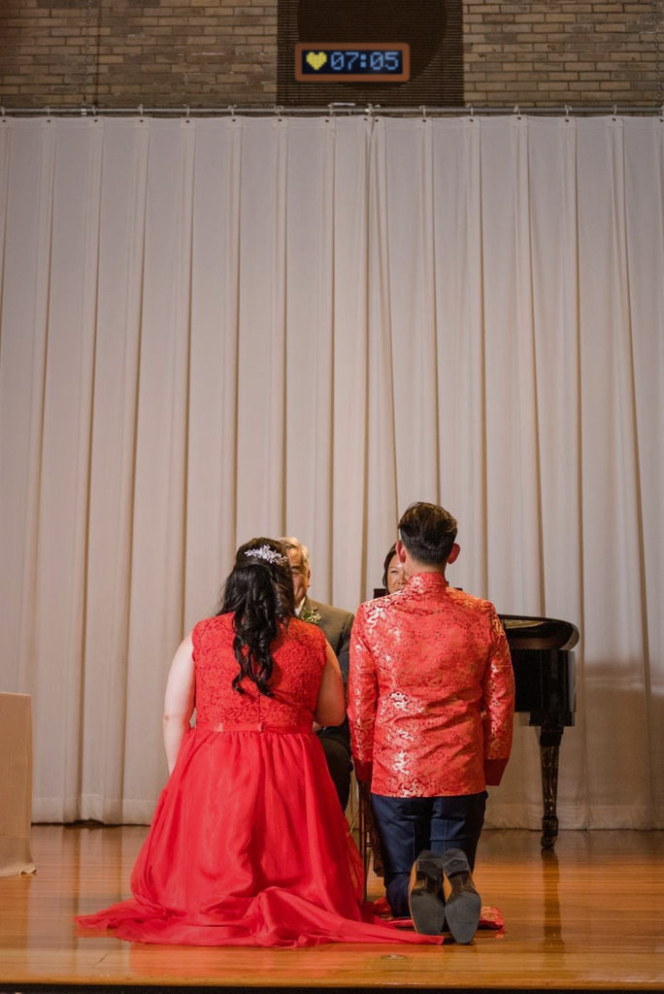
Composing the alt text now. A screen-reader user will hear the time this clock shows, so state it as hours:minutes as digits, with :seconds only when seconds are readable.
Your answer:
7:05
